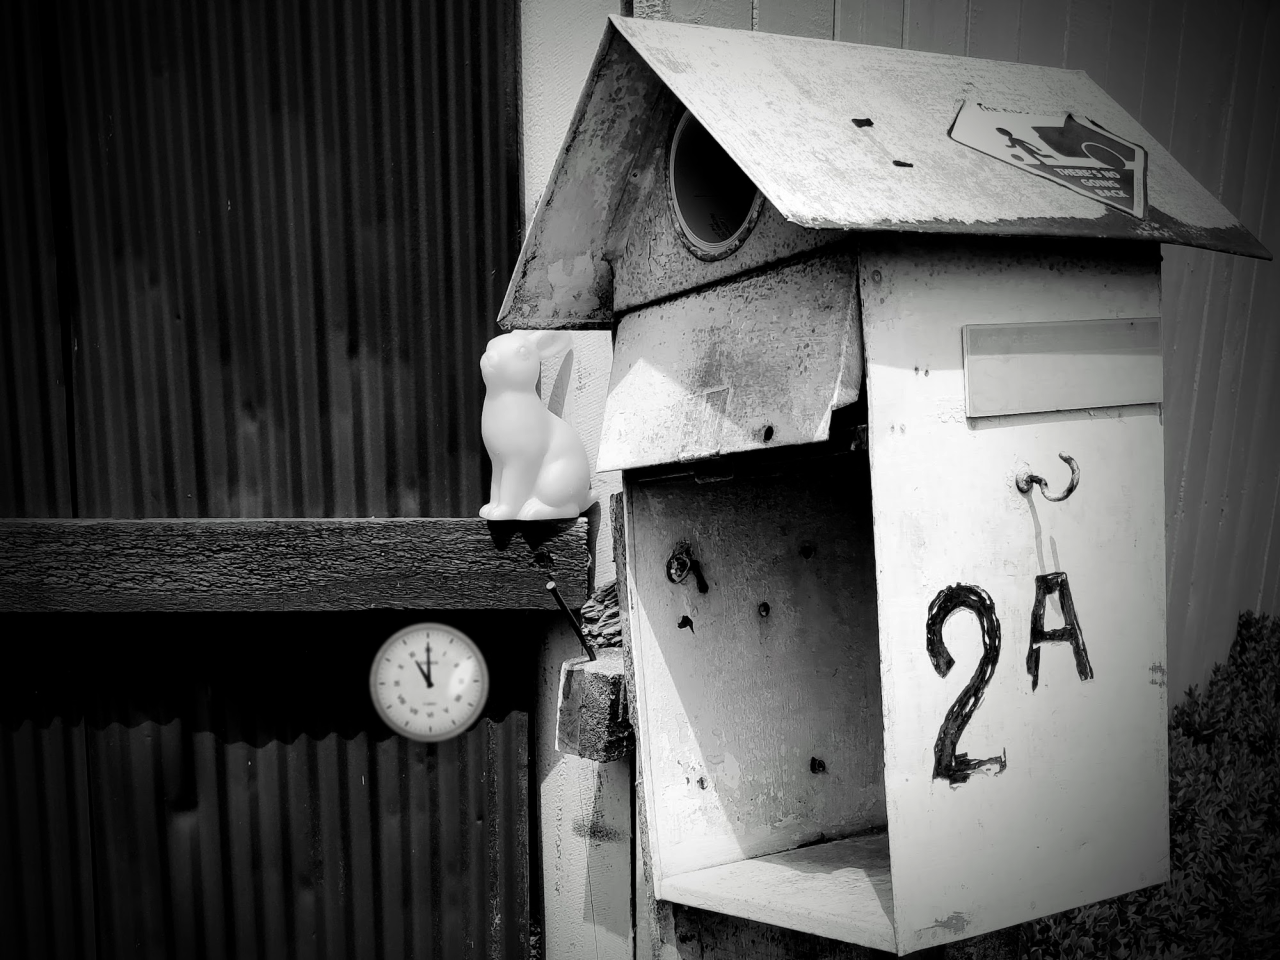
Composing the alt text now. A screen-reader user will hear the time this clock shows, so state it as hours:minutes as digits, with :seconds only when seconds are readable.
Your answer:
11:00
